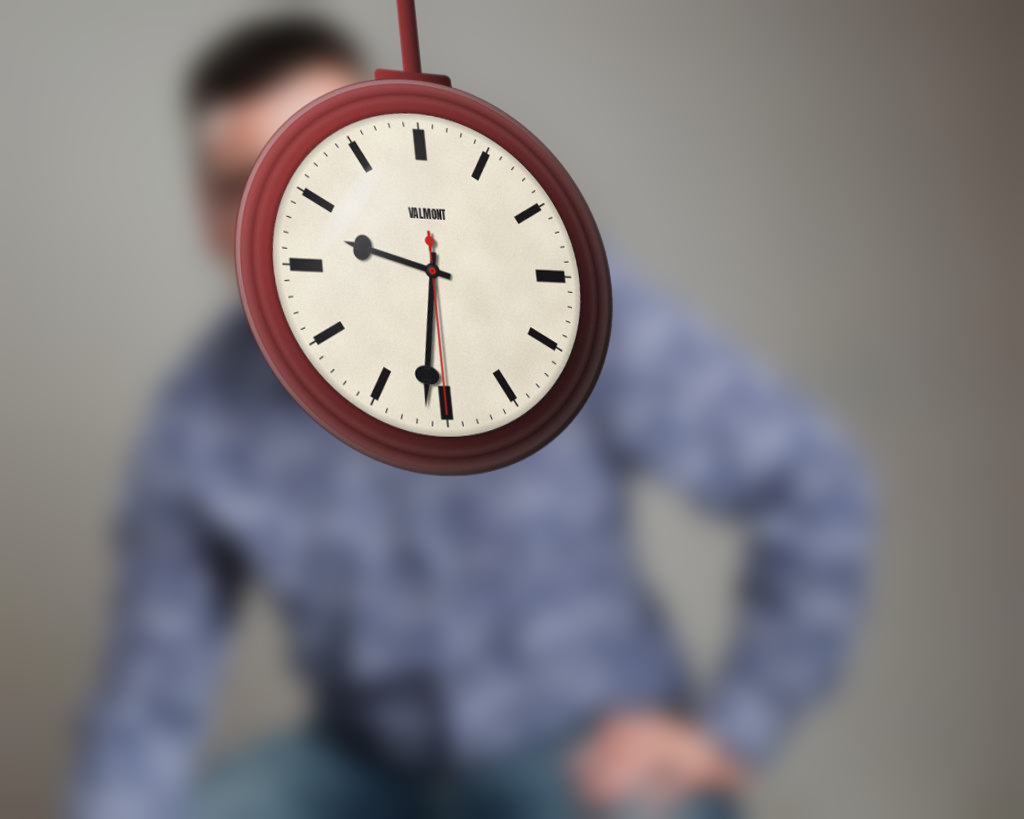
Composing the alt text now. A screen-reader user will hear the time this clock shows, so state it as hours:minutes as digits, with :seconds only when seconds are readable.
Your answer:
9:31:30
